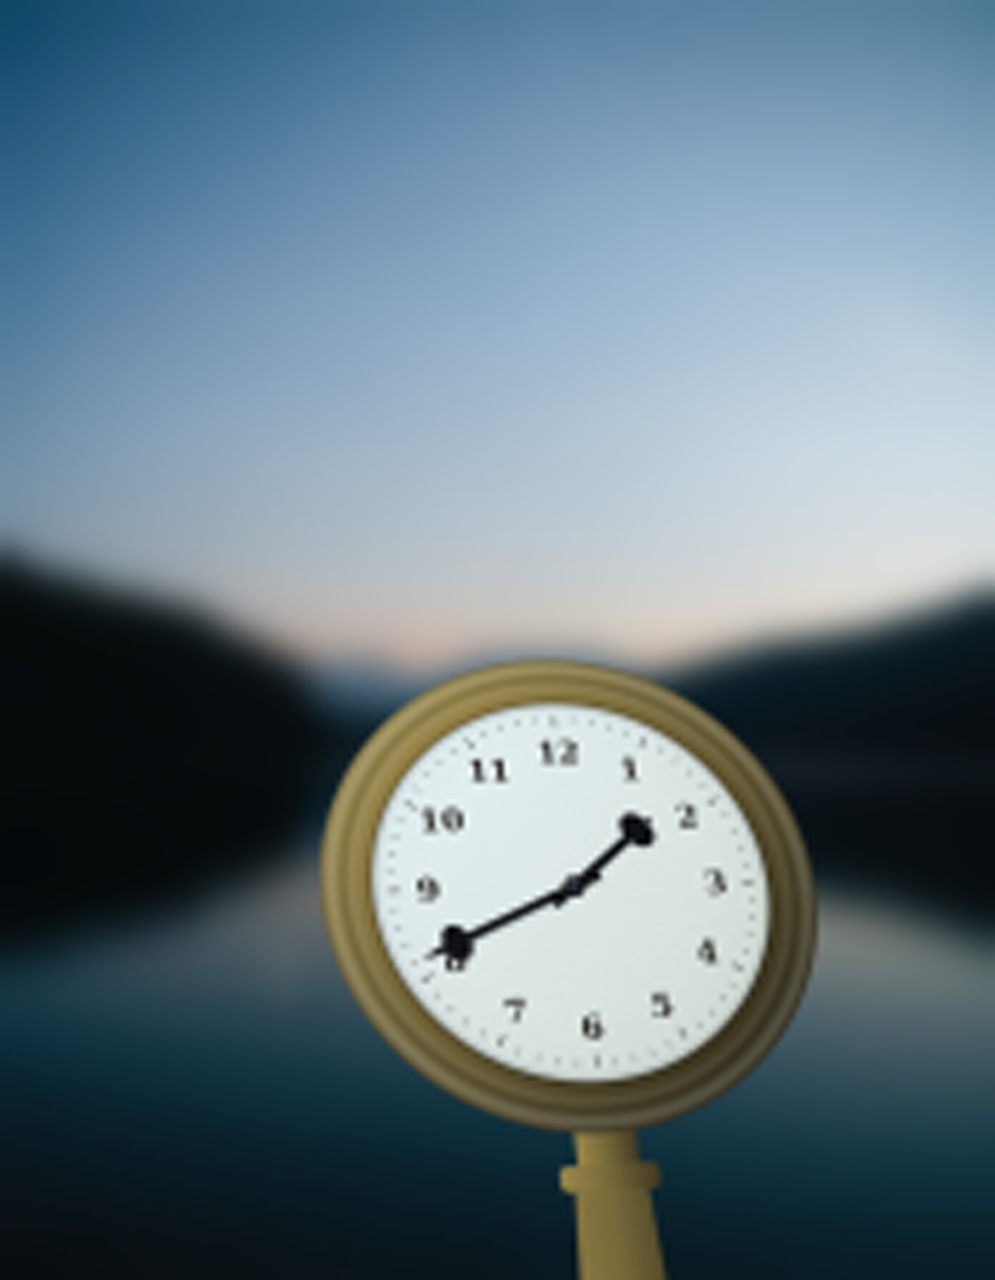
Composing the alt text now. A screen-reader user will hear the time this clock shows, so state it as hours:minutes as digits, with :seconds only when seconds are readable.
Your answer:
1:41
